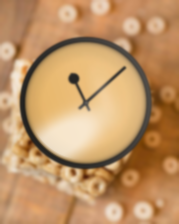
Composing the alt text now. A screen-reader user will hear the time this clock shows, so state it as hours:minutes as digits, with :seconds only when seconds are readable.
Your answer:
11:08
